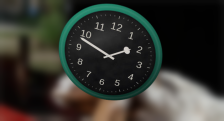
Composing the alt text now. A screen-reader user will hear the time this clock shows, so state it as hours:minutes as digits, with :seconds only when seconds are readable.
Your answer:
1:48
